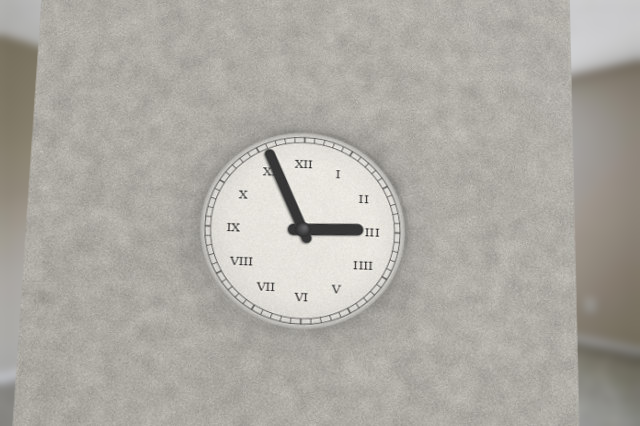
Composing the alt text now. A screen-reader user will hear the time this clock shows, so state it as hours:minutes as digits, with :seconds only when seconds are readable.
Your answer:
2:56
